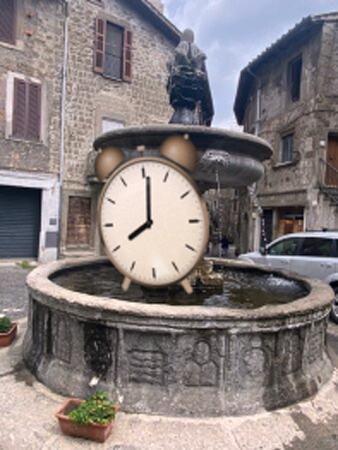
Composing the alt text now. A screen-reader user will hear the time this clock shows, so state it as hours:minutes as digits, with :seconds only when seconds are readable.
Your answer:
8:01
